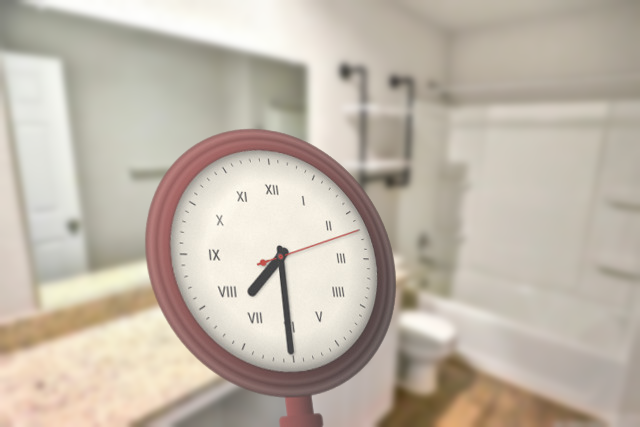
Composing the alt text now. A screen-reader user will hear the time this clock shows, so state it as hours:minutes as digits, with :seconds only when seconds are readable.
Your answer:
7:30:12
